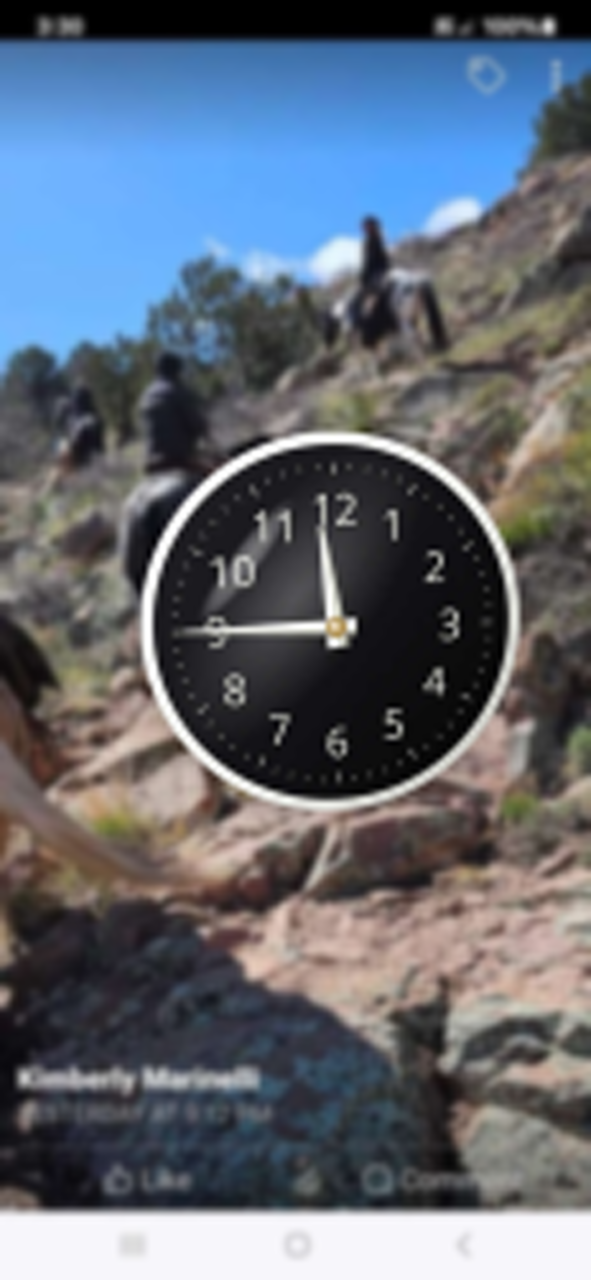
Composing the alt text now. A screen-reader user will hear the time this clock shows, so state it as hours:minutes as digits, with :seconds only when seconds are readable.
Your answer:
11:45
